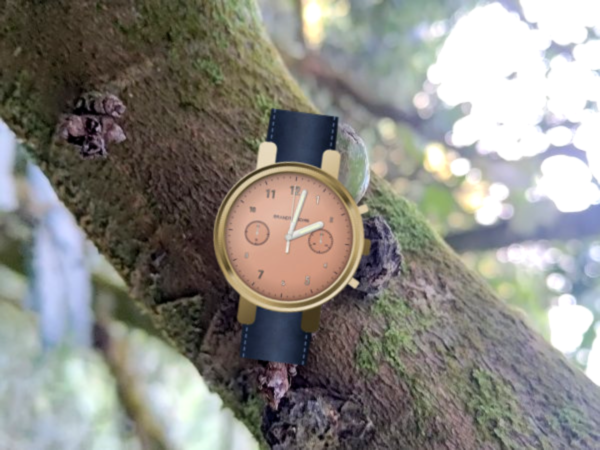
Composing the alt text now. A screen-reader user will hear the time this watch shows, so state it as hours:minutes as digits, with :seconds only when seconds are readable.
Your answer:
2:02
